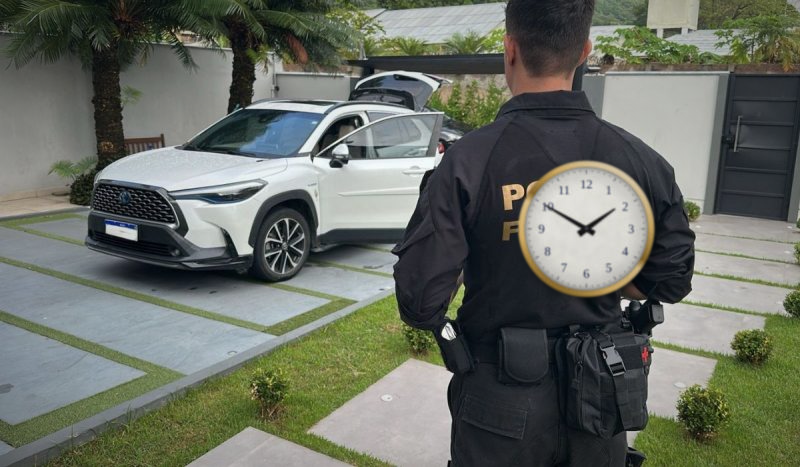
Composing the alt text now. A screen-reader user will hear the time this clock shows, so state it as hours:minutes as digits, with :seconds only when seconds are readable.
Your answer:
1:50
